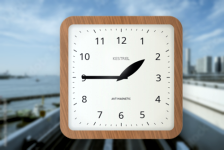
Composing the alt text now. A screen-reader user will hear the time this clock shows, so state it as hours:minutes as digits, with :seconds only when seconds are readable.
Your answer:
1:45
